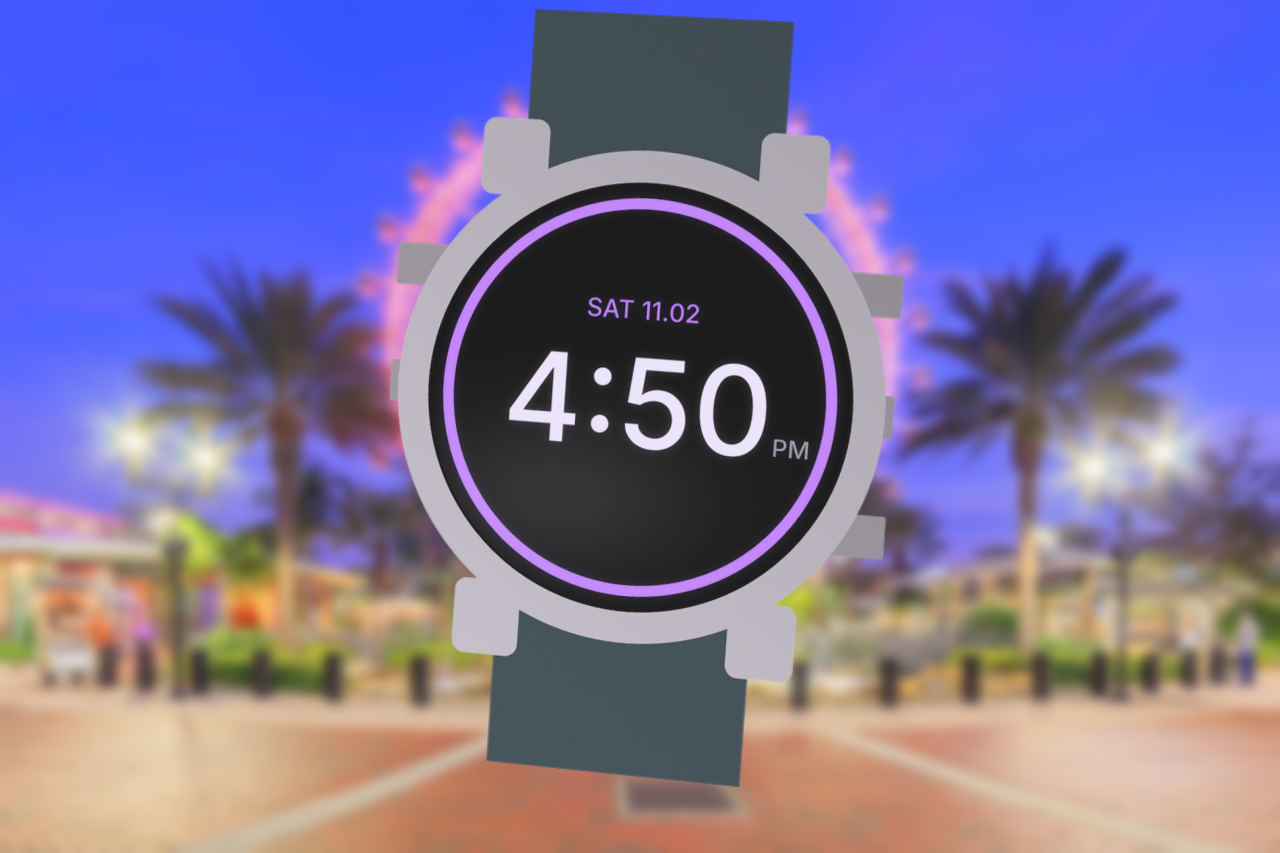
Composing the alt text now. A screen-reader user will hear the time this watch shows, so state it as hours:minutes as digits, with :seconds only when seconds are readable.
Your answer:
4:50
